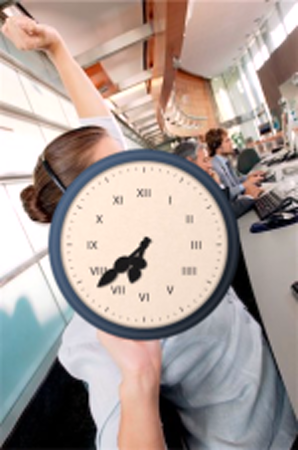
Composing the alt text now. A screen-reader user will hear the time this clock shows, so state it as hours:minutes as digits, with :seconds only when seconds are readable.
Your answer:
6:38
